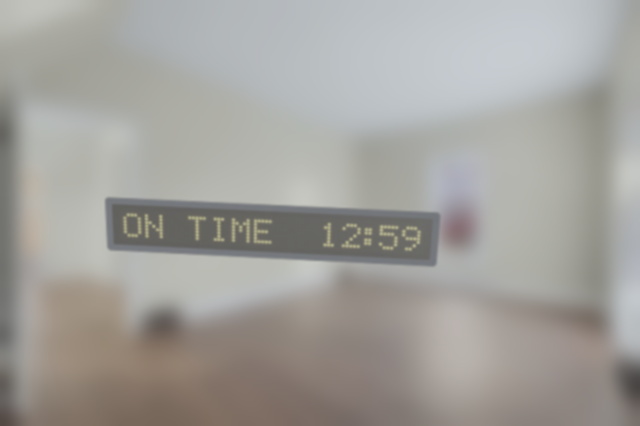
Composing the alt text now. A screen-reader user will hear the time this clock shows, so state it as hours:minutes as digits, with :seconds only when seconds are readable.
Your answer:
12:59
